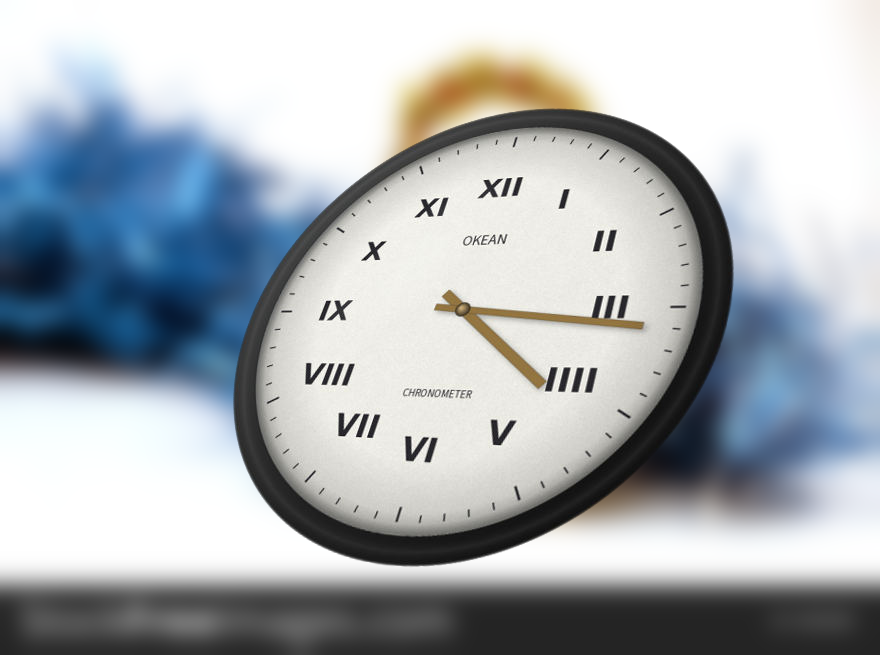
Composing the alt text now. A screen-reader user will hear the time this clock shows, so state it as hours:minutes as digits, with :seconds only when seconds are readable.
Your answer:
4:16
